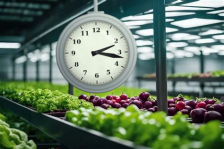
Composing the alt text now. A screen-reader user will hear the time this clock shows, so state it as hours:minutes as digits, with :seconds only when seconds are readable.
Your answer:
2:17
